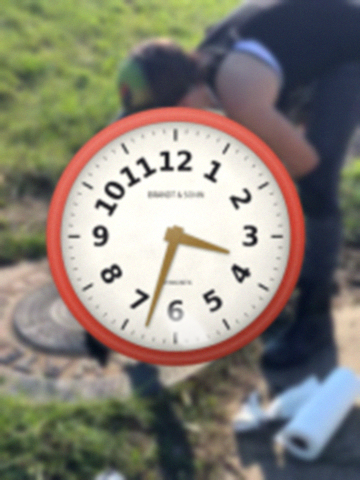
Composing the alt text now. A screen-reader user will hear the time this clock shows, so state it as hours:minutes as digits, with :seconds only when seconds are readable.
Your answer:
3:33
